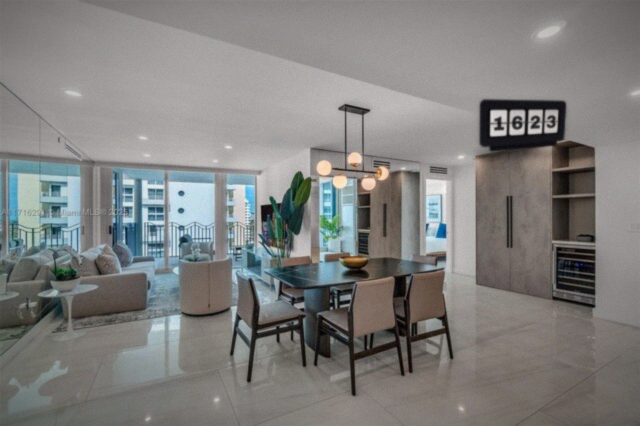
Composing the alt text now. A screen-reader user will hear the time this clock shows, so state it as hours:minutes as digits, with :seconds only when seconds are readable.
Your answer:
16:23
